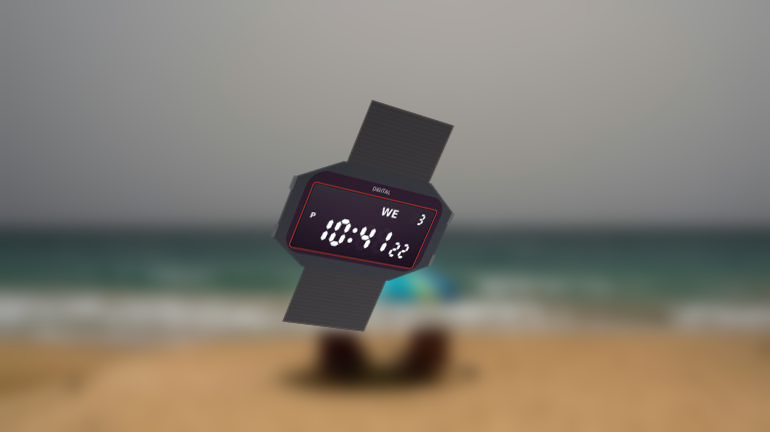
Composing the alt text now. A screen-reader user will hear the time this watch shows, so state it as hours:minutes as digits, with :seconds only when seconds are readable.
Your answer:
10:41:22
